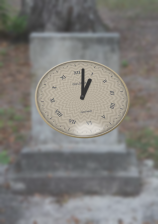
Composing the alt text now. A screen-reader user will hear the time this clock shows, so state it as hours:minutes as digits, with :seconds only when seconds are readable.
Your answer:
1:02
